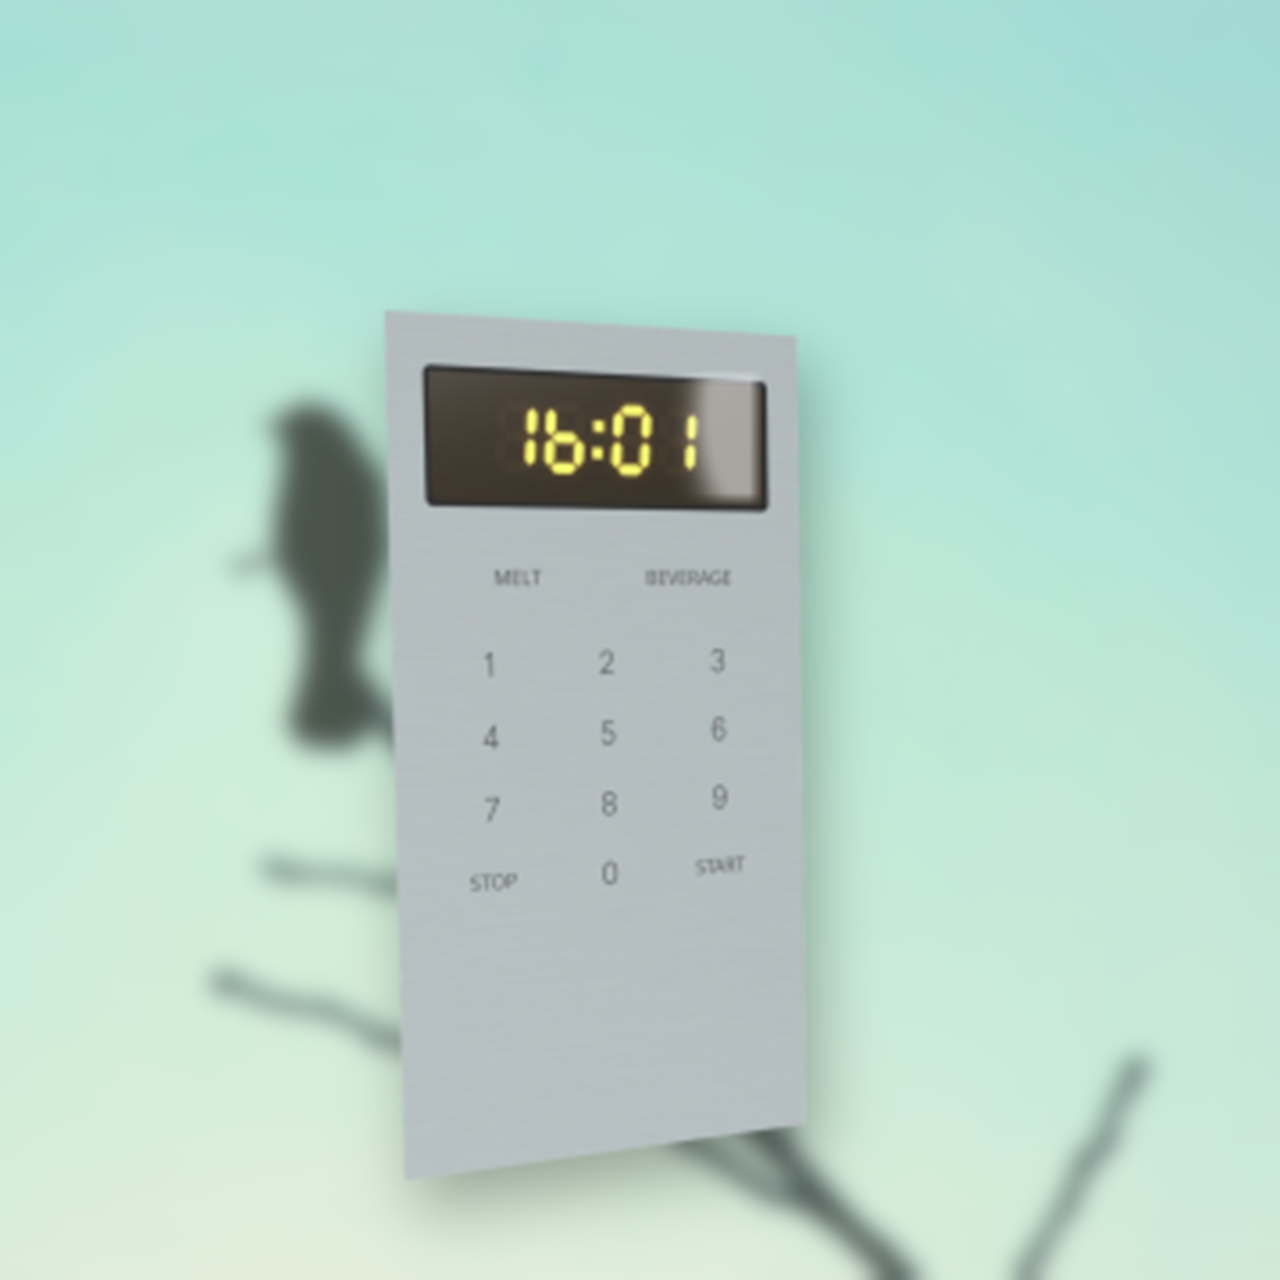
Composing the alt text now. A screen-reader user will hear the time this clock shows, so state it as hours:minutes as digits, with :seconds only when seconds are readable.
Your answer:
16:01
